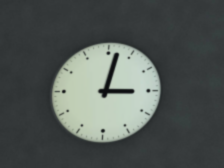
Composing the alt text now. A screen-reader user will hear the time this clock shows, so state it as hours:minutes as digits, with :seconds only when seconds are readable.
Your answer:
3:02
